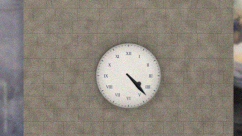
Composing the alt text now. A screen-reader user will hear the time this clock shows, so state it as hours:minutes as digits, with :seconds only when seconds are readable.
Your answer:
4:23
